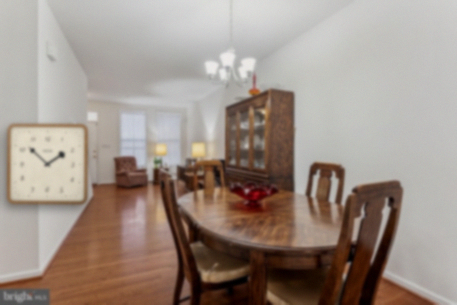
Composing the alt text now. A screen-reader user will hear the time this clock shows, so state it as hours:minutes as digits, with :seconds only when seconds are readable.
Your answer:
1:52
